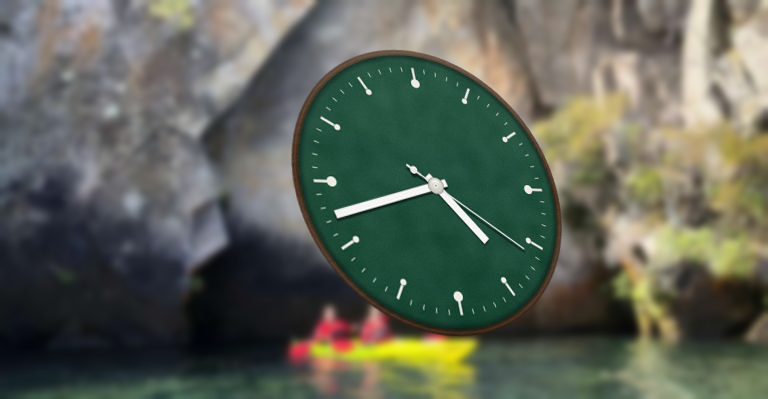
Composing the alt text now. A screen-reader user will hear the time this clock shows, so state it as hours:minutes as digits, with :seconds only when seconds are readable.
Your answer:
4:42:21
